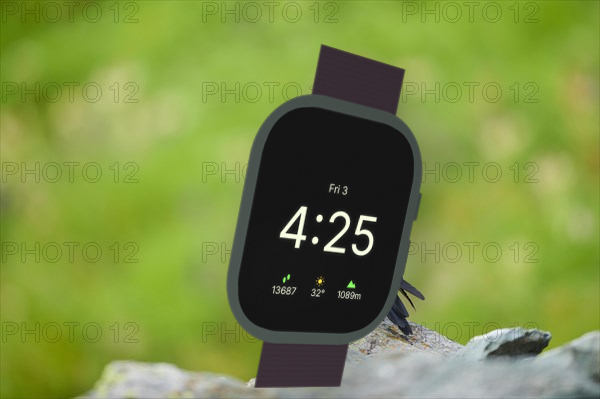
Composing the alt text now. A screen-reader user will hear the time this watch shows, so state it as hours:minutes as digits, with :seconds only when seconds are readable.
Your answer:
4:25
